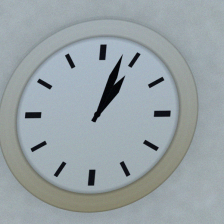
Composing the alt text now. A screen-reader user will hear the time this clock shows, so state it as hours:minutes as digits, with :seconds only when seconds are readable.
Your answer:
1:03
